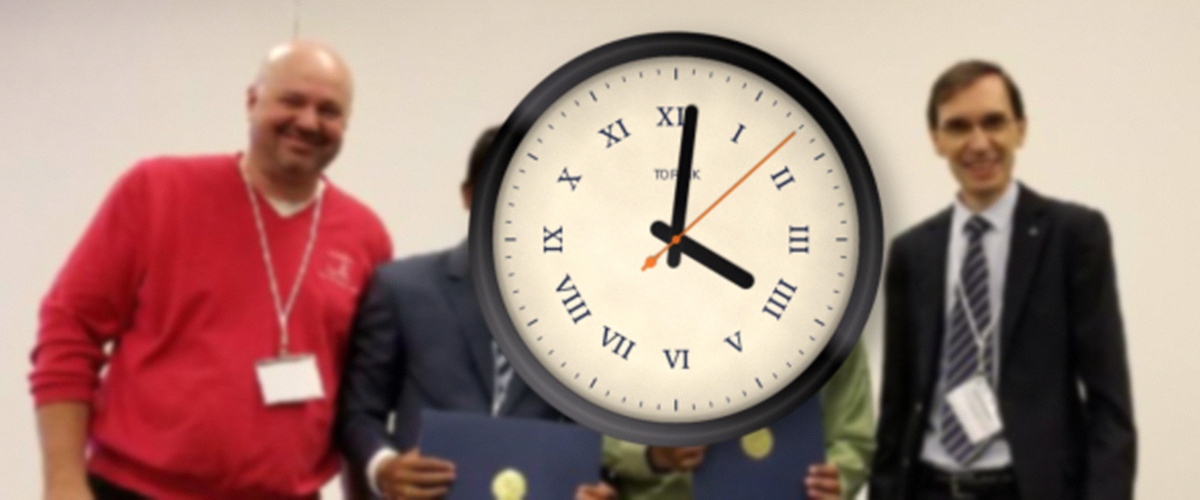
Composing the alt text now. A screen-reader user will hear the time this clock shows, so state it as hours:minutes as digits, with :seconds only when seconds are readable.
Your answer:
4:01:08
